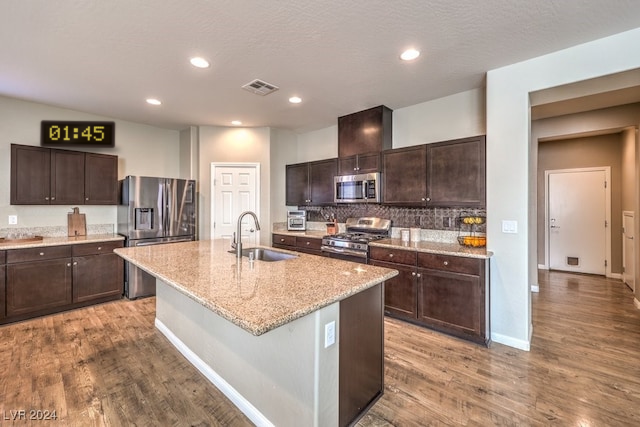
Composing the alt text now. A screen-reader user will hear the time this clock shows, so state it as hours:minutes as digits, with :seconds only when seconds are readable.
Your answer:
1:45
